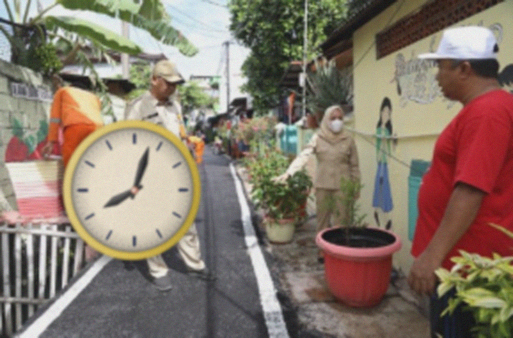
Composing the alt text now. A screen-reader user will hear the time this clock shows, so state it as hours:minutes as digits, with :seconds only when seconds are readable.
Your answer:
8:03
